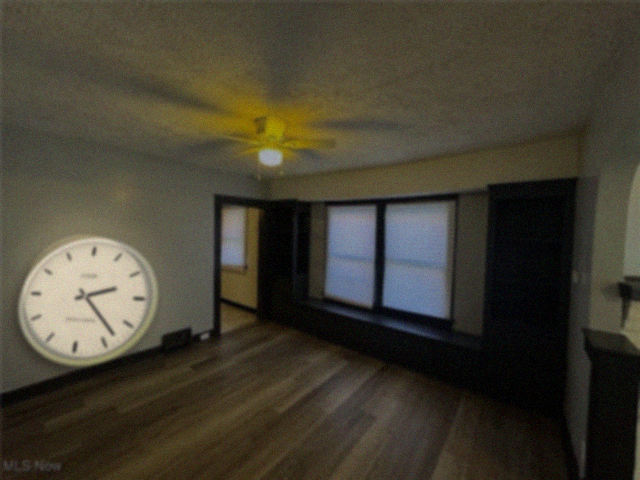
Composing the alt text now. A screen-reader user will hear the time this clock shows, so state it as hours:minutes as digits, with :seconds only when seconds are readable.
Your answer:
2:23
